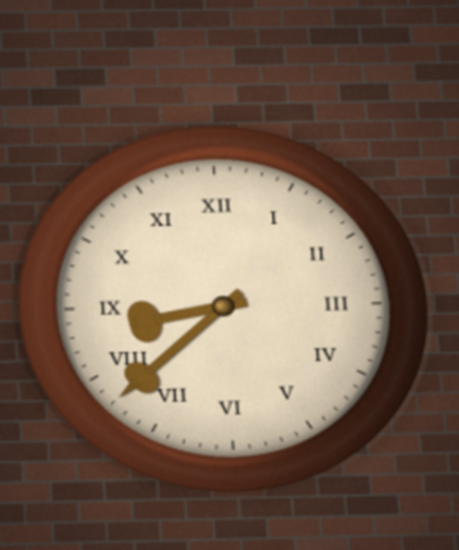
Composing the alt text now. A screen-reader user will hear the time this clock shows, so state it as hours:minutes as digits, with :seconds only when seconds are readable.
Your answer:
8:38
